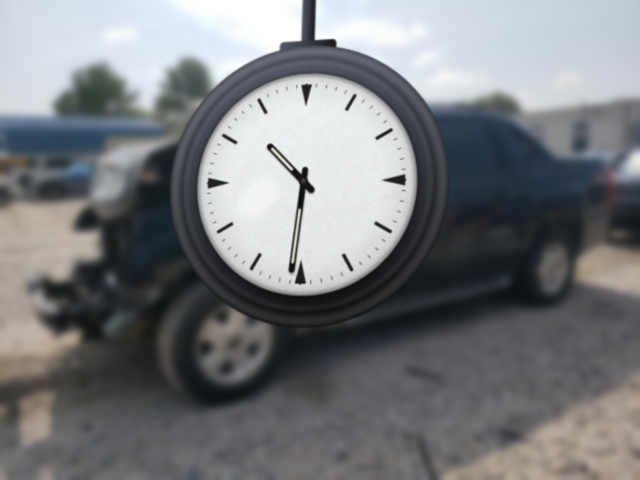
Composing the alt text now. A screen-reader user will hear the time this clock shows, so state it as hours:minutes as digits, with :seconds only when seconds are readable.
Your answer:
10:31
